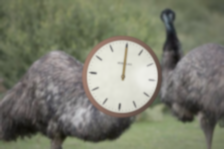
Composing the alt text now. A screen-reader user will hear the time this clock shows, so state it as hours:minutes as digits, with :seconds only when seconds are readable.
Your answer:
12:00
